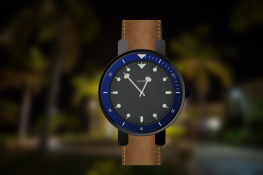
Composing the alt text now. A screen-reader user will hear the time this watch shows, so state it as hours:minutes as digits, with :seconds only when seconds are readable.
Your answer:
12:53
